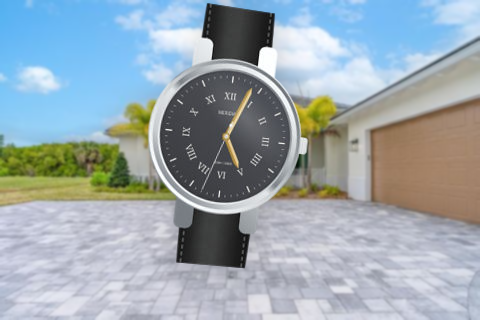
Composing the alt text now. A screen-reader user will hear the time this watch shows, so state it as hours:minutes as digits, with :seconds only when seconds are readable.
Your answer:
5:03:33
